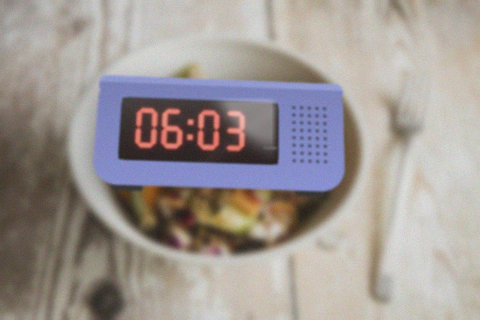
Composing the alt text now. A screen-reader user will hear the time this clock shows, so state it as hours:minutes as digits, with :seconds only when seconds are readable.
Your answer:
6:03
